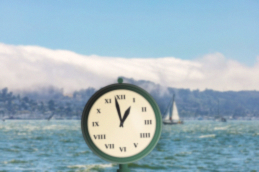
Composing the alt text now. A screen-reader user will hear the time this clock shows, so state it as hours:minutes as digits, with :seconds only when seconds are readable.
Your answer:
12:58
